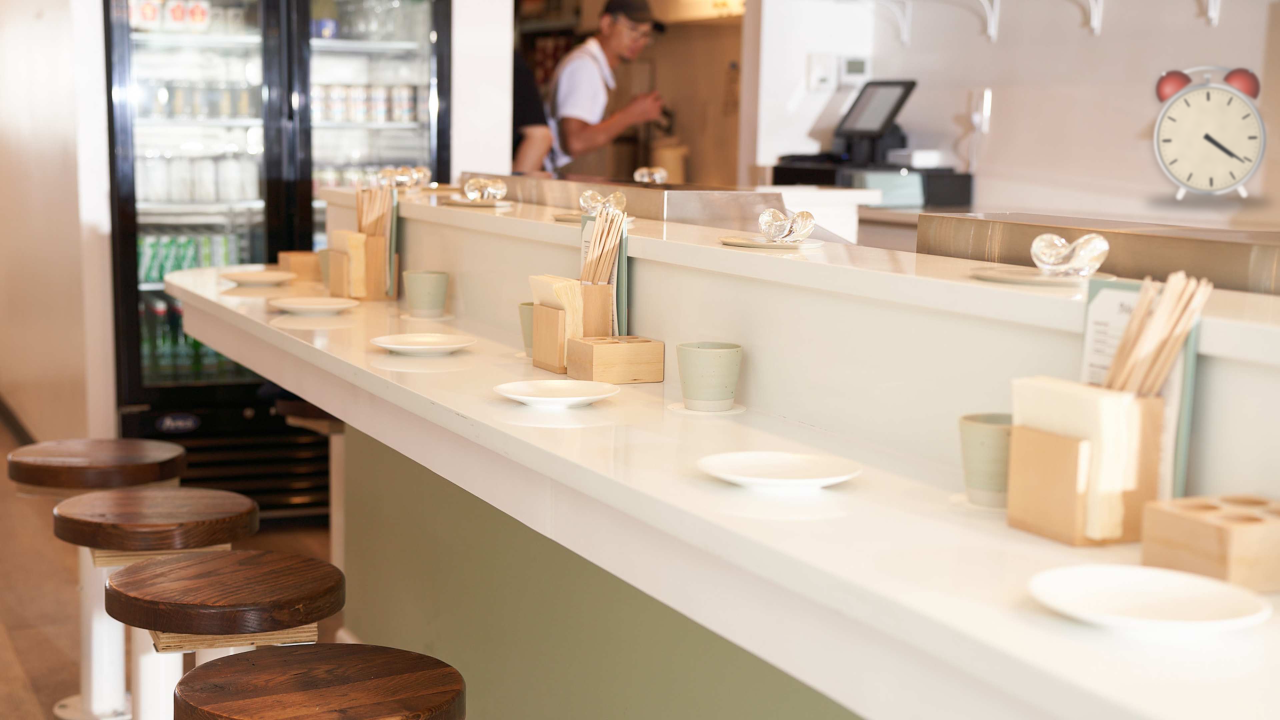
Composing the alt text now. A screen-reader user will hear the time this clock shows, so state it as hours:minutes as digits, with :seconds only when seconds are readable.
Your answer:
4:21
